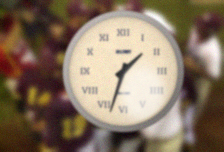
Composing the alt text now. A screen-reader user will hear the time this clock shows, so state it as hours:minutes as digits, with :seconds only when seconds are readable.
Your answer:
1:33
